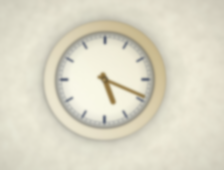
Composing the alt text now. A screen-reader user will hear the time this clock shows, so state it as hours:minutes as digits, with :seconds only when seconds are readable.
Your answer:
5:19
